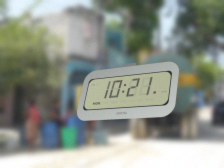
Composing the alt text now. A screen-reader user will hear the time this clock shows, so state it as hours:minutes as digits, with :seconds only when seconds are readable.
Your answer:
10:21
